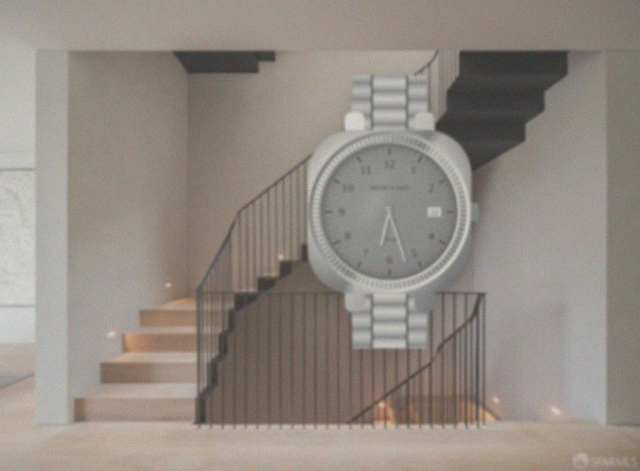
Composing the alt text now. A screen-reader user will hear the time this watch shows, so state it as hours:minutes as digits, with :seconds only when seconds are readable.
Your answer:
6:27
